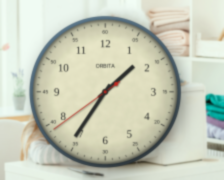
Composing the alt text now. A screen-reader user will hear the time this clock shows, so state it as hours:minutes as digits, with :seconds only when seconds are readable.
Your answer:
1:35:39
